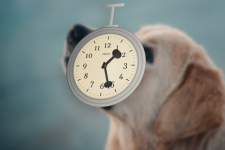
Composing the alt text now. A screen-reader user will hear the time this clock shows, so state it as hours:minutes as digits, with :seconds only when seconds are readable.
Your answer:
1:27
